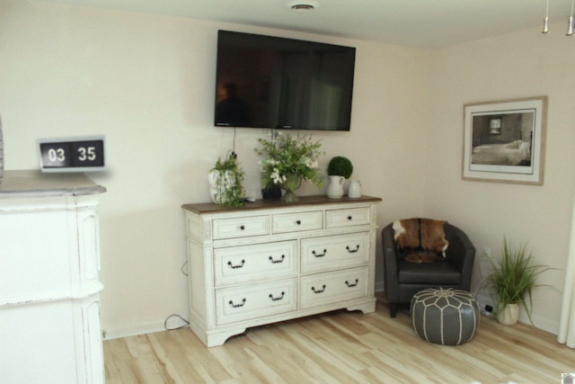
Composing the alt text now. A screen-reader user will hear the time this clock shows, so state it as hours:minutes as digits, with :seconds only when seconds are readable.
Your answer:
3:35
